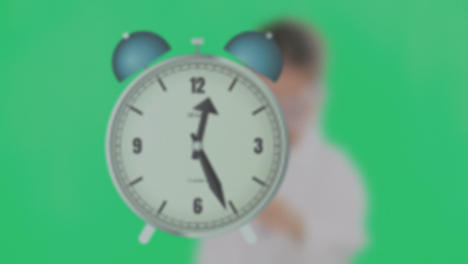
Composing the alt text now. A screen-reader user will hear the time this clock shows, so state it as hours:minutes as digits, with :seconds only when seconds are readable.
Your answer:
12:26
